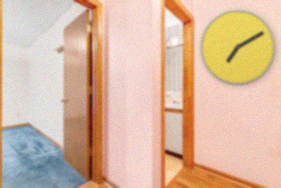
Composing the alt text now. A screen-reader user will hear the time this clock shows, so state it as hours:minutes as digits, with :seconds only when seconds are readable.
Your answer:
7:10
